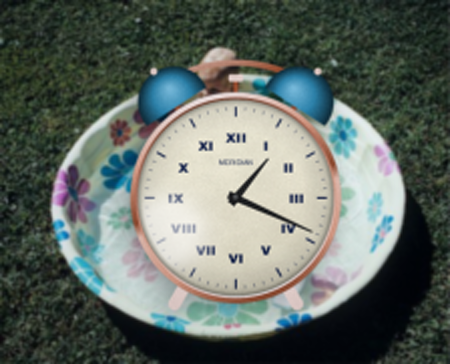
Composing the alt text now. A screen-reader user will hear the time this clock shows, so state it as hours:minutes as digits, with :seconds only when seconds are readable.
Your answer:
1:19
